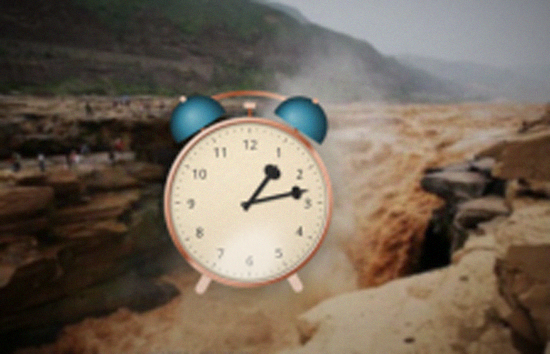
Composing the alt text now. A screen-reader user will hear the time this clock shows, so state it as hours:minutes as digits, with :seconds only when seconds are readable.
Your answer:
1:13
